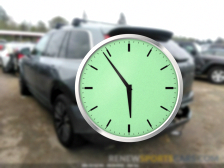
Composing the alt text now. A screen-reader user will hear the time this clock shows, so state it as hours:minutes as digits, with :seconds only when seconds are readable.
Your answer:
5:54
